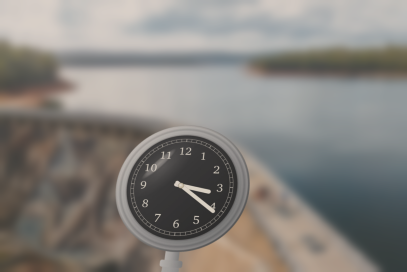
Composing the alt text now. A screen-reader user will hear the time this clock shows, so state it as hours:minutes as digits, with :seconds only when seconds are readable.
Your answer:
3:21
